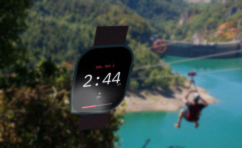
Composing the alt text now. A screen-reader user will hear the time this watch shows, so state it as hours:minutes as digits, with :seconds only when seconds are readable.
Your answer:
2:44
